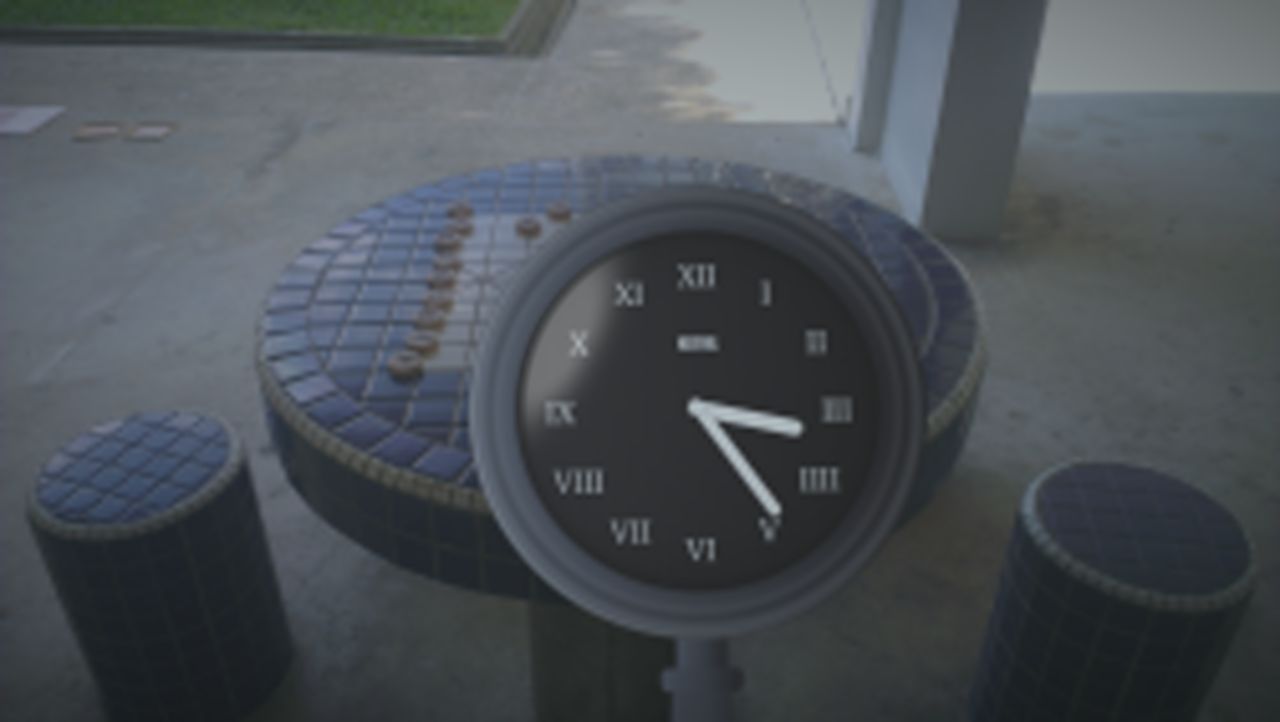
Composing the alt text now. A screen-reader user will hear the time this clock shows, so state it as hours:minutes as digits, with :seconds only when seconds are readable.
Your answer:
3:24
